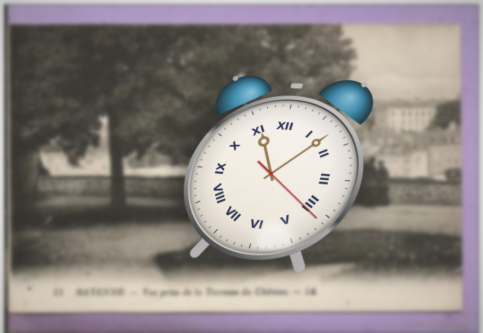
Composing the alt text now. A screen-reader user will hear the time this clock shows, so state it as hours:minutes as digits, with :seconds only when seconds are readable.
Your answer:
11:07:21
